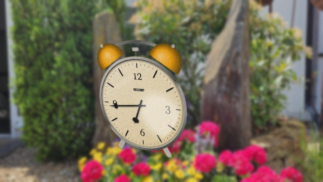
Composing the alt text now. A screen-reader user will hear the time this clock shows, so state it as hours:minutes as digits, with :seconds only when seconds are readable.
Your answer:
6:44
